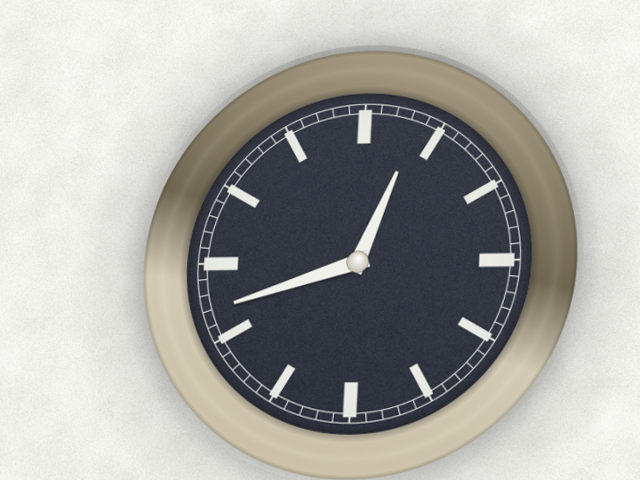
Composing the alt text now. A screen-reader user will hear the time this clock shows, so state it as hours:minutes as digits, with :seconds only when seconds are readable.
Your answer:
12:42
